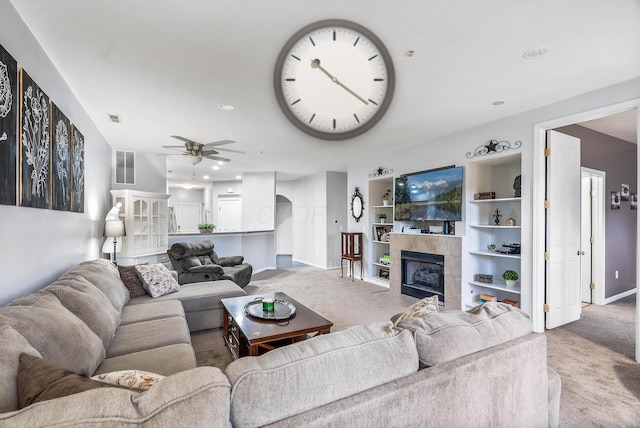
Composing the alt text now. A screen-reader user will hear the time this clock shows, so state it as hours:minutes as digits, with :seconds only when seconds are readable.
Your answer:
10:21
